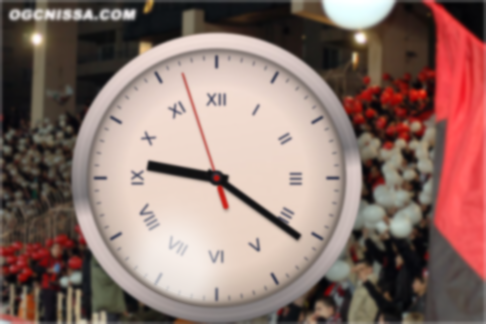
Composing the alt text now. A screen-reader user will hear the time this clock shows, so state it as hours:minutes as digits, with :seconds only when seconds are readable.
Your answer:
9:20:57
